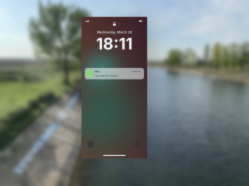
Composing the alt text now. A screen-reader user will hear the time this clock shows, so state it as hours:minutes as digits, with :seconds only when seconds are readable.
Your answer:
18:11
